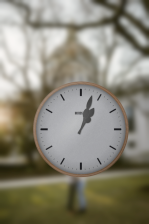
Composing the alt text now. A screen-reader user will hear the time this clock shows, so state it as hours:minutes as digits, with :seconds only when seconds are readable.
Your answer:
1:03
